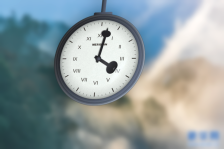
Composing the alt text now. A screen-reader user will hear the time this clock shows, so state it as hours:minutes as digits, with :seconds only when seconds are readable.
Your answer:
4:02
